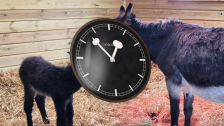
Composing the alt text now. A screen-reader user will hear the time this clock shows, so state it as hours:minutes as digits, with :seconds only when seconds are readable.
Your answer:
12:53
